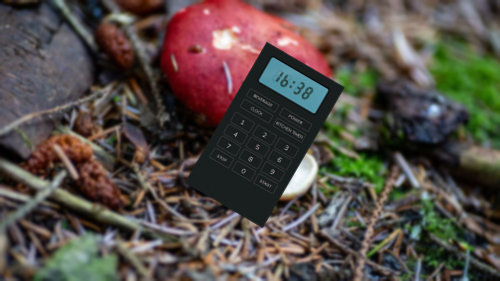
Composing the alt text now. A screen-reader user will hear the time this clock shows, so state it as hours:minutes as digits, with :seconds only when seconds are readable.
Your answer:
16:38
